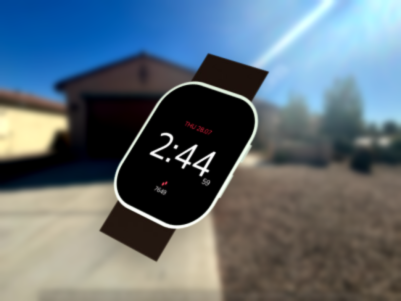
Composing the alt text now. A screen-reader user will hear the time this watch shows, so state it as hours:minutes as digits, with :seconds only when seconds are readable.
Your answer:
2:44
